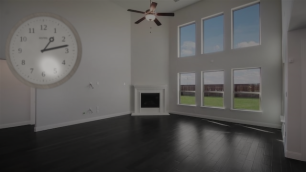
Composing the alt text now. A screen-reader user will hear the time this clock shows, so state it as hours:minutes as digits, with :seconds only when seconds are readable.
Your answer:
1:13
